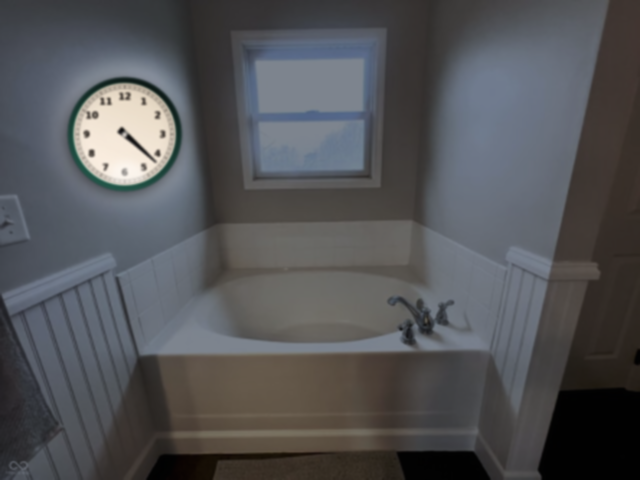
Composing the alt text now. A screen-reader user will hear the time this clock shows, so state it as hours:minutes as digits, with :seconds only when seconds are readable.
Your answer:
4:22
